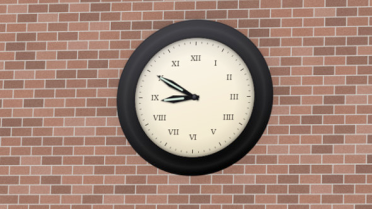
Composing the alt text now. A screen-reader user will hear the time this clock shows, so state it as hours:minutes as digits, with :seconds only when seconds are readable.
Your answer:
8:50
